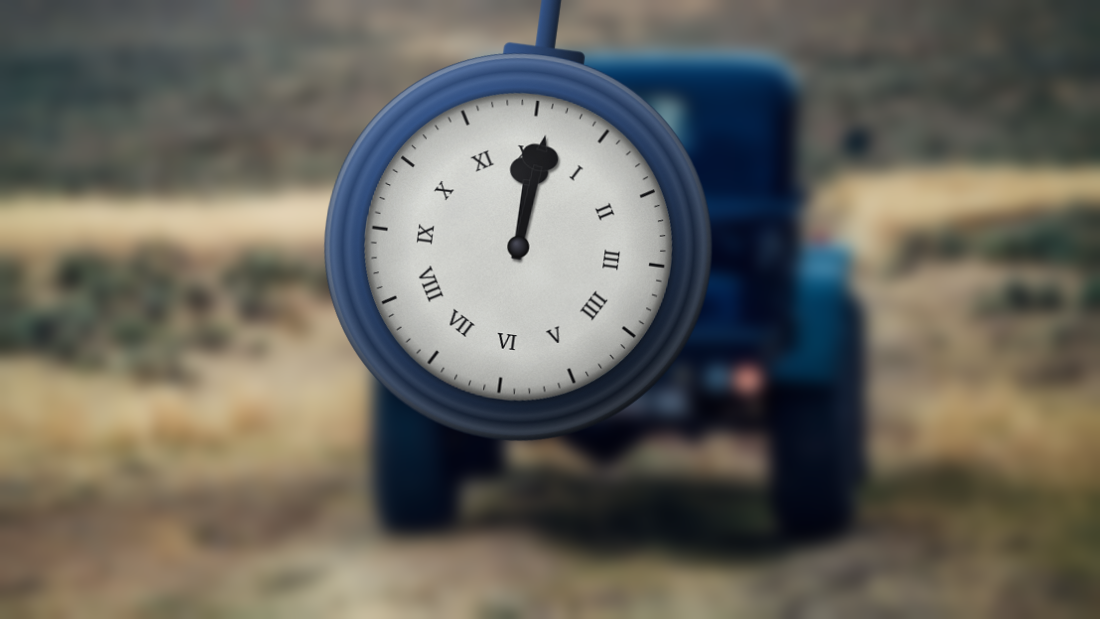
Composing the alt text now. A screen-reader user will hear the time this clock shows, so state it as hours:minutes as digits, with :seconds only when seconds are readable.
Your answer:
12:01
